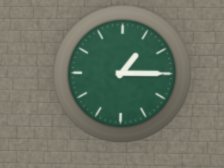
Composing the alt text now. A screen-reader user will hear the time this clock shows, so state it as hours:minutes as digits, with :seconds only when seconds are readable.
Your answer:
1:15
